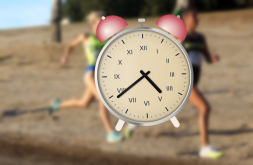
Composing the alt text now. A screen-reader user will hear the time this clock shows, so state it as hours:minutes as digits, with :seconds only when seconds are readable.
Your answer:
4:39
